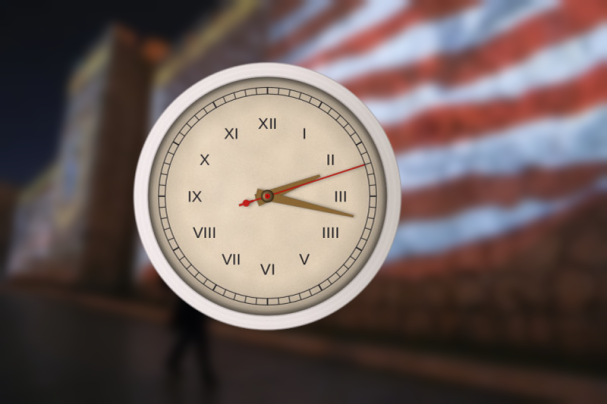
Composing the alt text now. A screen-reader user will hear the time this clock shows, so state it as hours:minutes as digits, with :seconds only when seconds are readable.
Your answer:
2:17:12
